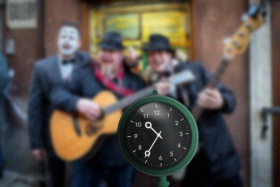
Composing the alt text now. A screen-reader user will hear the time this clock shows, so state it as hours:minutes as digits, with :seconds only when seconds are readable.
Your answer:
10:36
